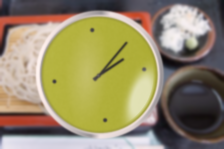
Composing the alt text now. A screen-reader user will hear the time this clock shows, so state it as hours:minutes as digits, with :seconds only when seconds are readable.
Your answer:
2:08
